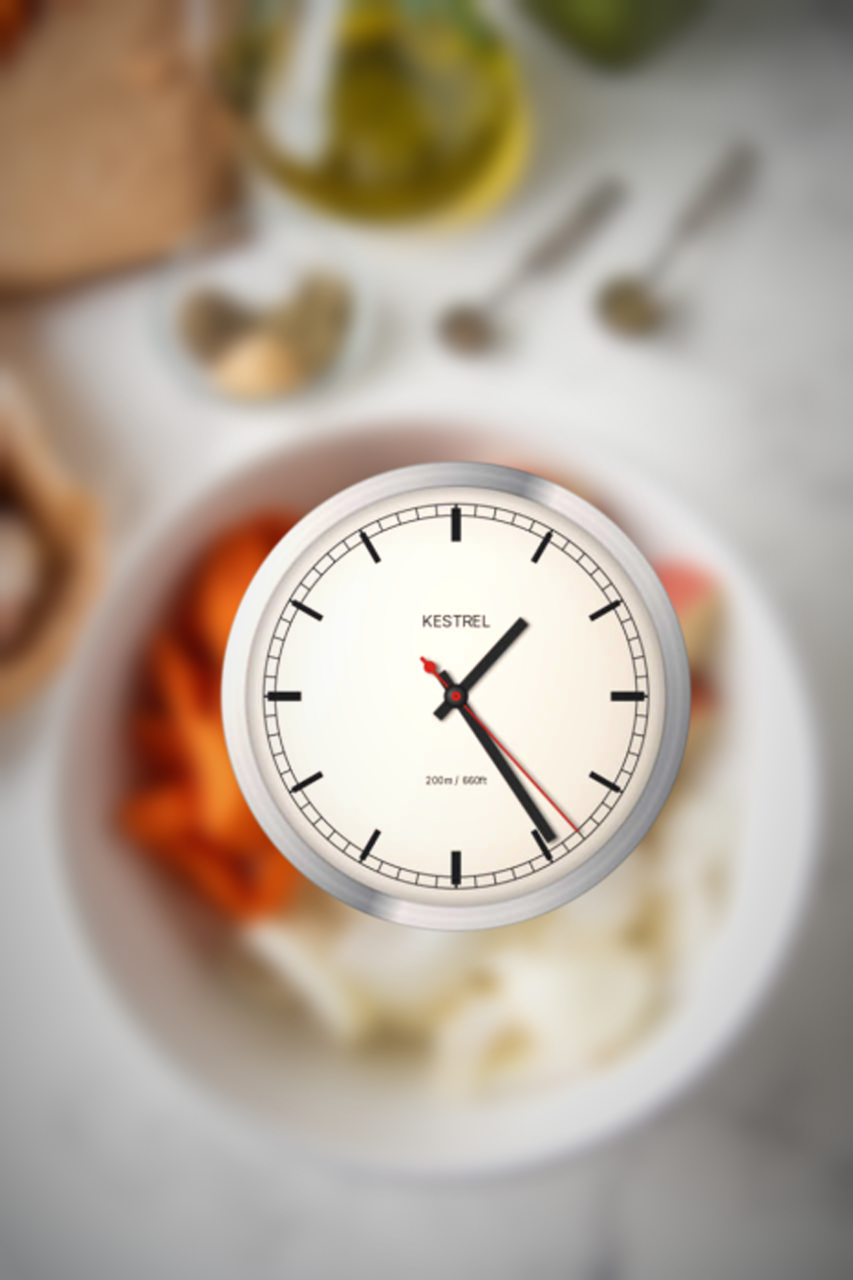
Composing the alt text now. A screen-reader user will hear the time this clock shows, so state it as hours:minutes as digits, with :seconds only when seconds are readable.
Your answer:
1:24:23
